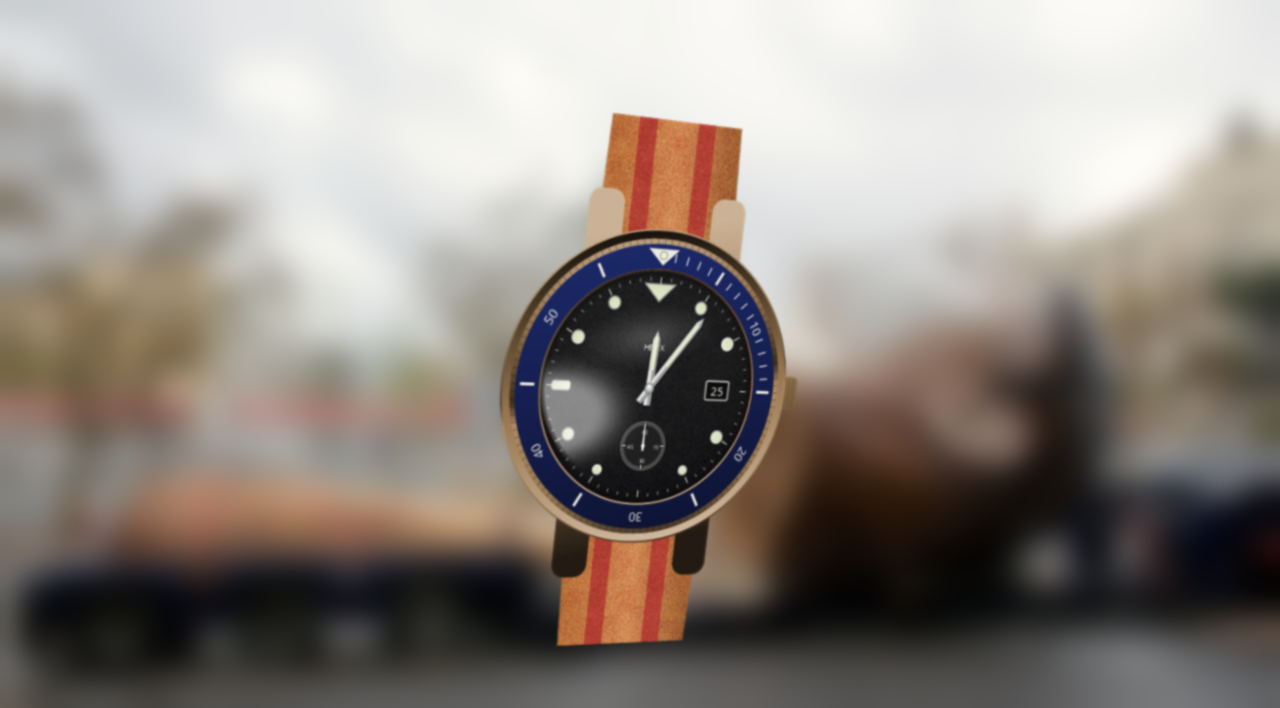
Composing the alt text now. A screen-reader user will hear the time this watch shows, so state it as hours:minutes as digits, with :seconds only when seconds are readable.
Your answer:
12:06
